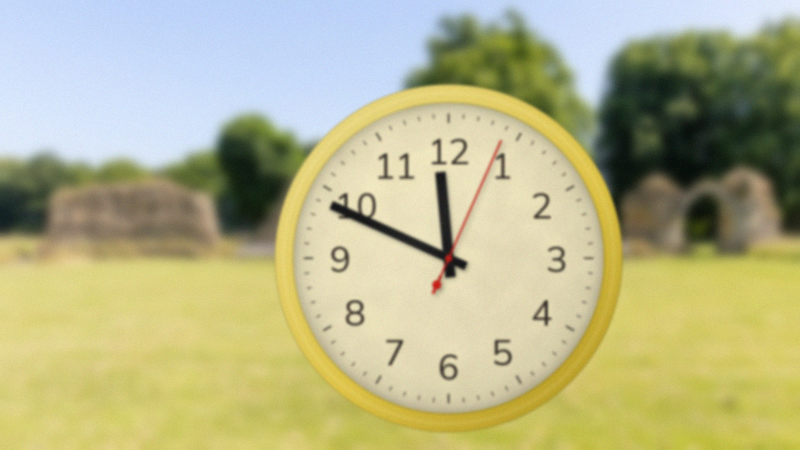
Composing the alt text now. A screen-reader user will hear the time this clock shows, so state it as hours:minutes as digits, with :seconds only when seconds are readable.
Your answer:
11:49:04
